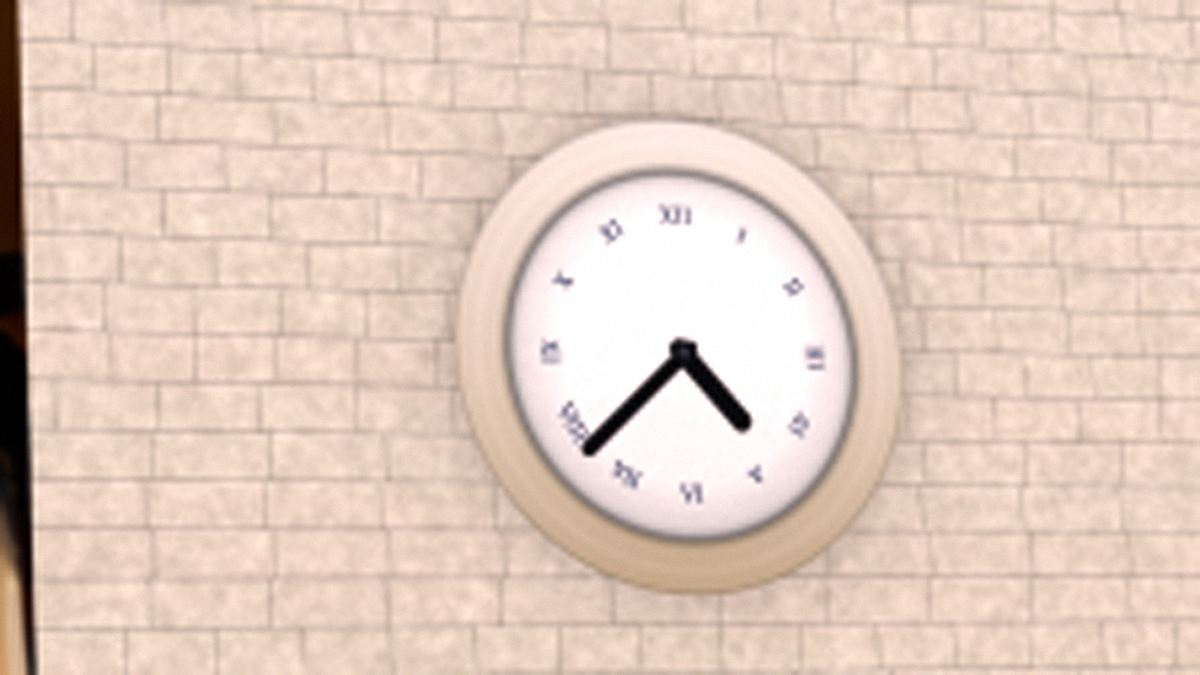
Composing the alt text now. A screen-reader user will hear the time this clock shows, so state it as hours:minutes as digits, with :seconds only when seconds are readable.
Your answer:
4:38
